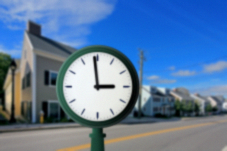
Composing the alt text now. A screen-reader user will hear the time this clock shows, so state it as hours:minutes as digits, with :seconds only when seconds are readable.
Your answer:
2:59
